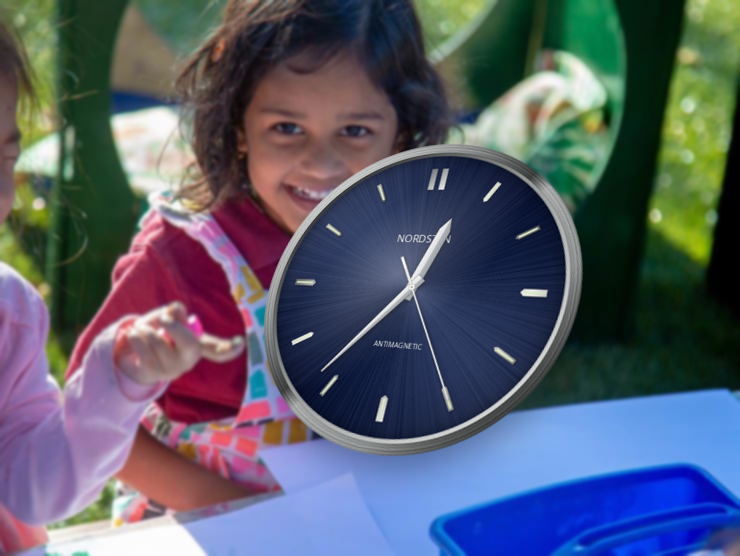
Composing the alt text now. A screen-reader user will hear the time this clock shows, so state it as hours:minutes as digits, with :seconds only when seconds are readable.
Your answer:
12:36:25
